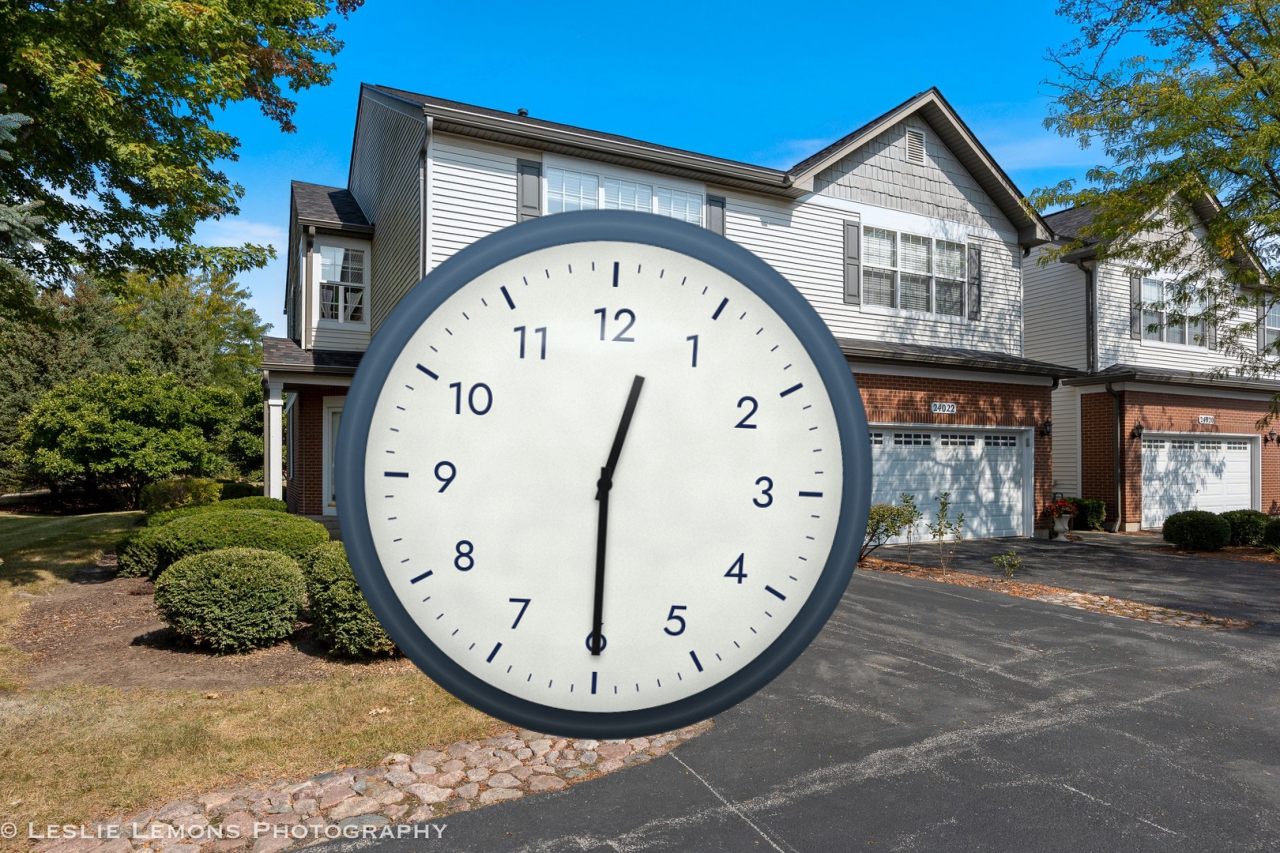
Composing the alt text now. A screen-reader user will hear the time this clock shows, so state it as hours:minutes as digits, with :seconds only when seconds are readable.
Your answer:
12:30
